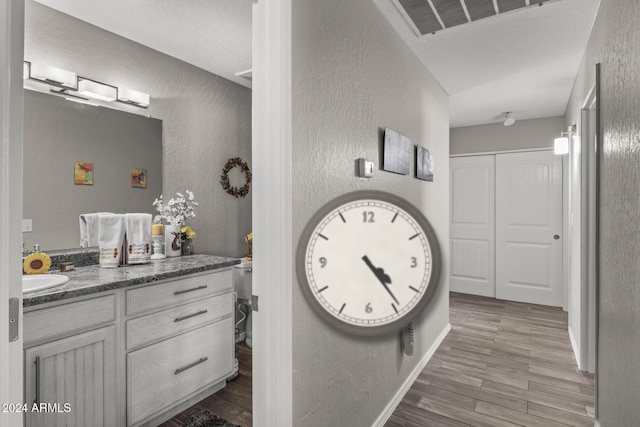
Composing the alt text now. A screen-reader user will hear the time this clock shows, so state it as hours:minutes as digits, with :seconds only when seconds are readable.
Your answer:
4:24
